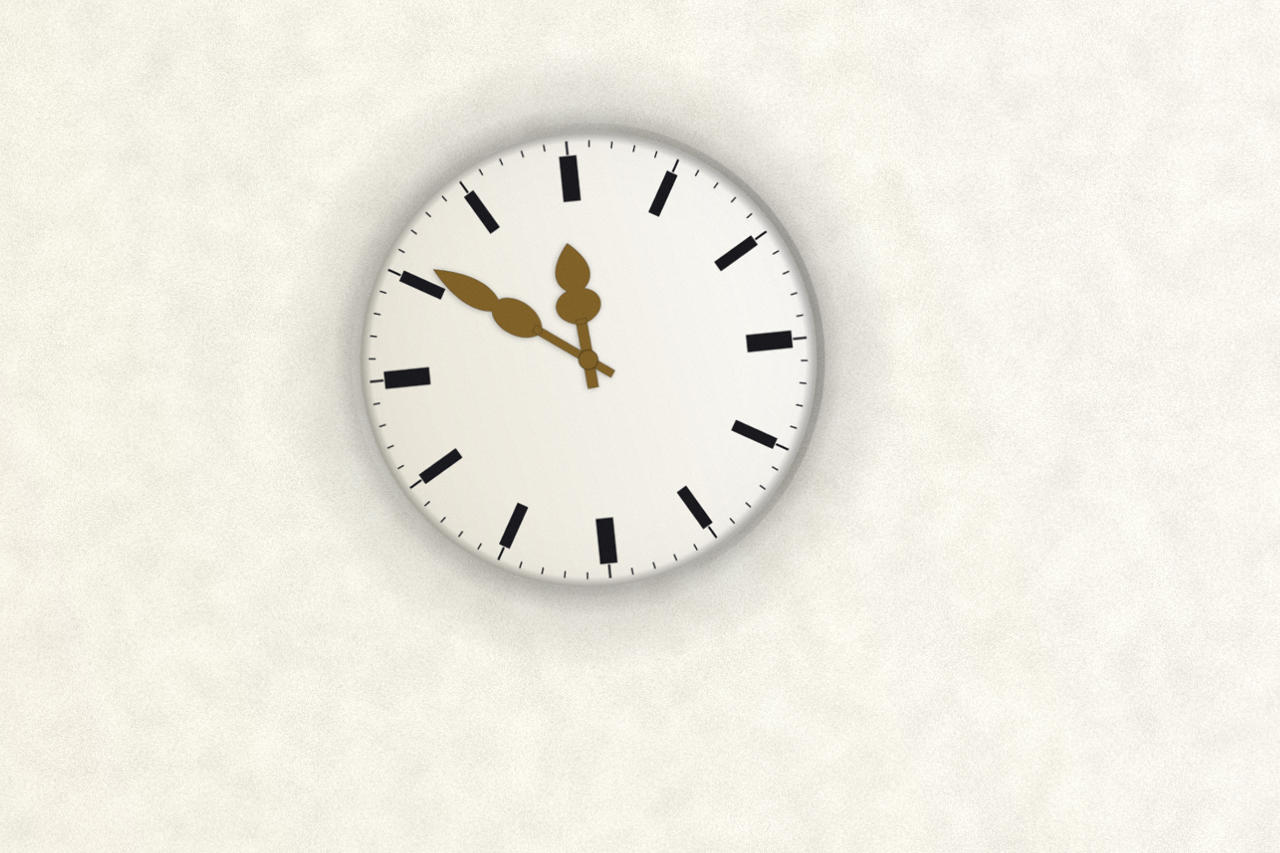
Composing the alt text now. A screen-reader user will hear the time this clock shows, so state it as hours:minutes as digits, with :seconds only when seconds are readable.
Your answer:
11:51
